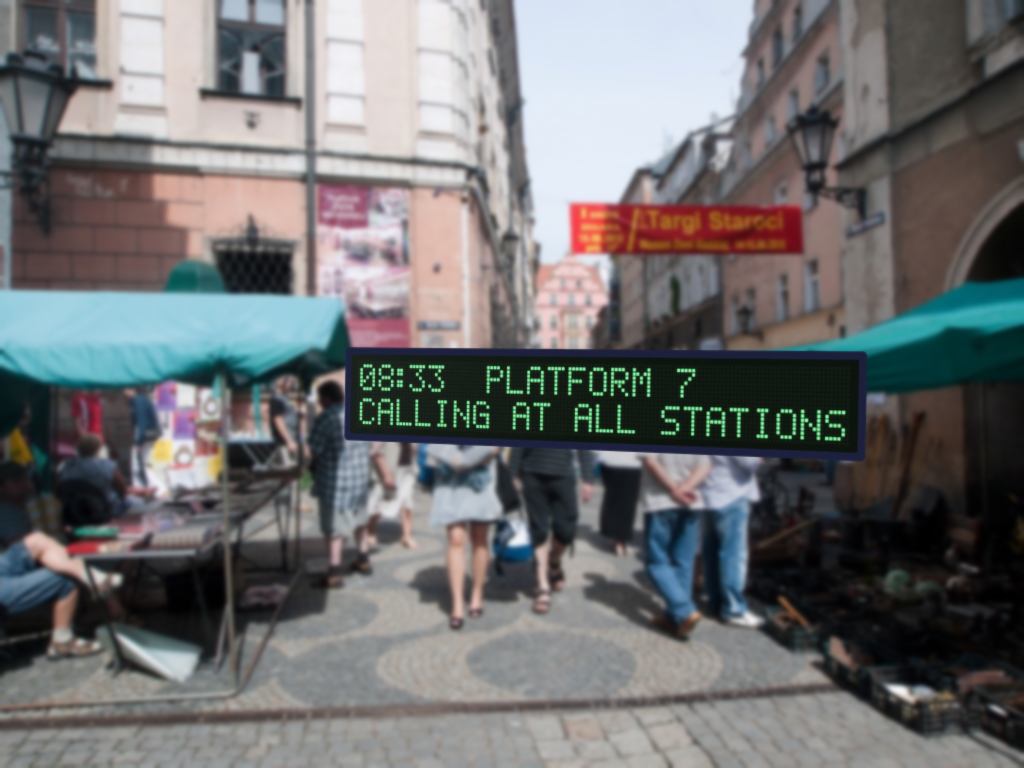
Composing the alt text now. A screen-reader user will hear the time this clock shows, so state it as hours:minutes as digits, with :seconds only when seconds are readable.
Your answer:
8:33
